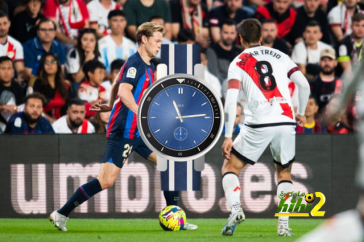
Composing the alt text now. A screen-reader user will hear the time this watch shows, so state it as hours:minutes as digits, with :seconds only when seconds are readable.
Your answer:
11:14
